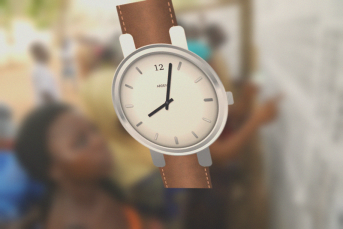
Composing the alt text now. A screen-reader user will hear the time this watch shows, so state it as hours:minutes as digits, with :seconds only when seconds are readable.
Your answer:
8:03
